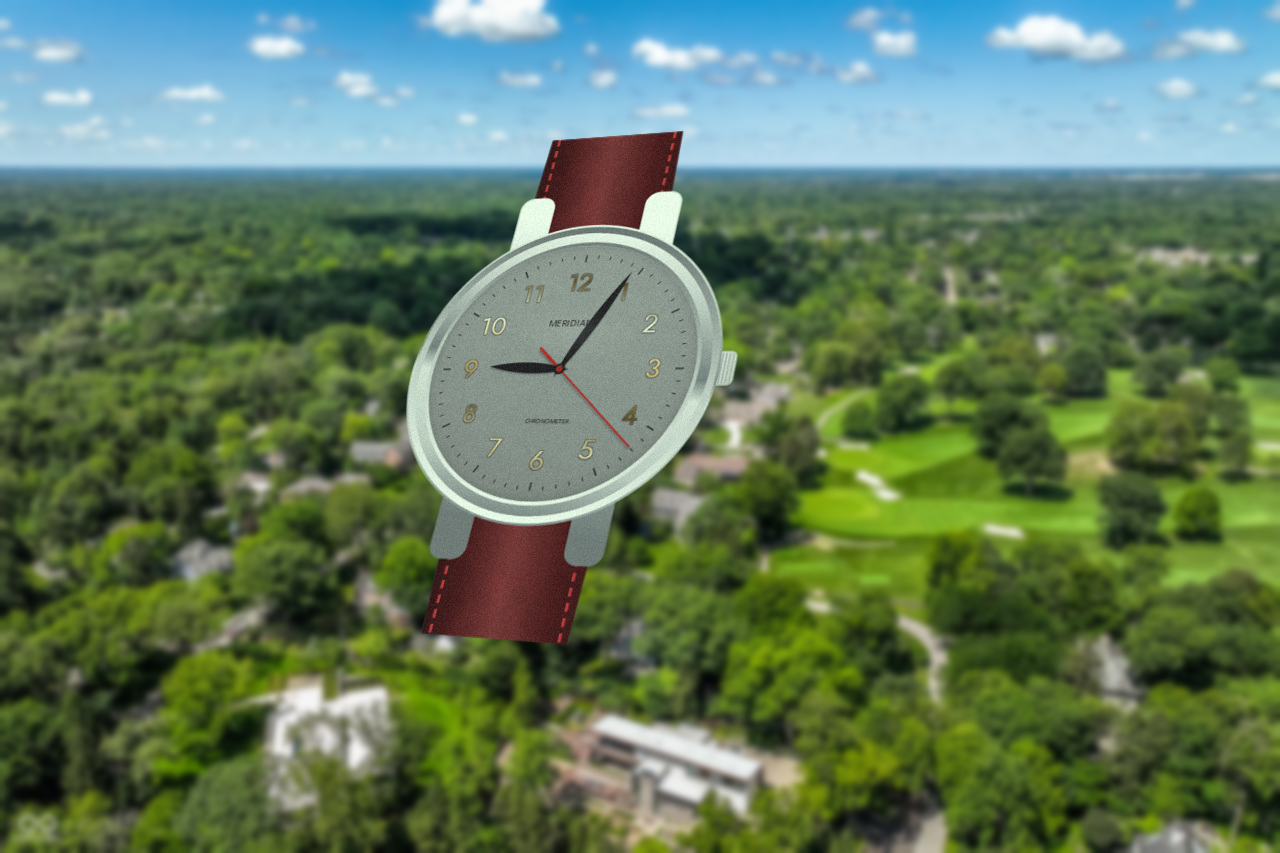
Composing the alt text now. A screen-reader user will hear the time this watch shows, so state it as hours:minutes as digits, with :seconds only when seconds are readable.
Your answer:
9:04:22
